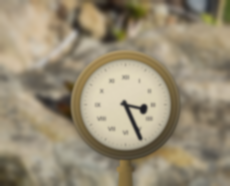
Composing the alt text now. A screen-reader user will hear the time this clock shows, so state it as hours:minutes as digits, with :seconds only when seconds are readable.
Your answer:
3:26
